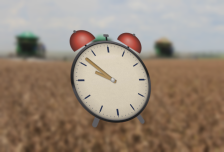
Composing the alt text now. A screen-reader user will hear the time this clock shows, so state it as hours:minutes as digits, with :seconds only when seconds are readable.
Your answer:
9:52
